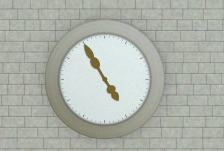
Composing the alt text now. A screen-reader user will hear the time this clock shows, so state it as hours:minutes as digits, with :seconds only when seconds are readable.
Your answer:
4:55
